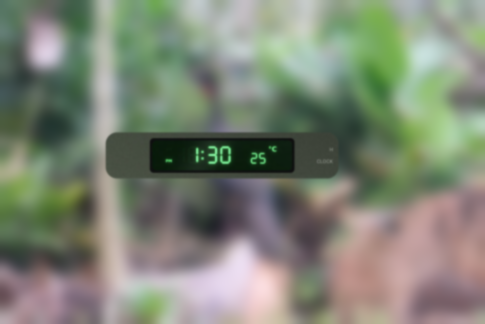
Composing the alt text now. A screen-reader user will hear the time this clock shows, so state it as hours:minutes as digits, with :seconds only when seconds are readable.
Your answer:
1:30
